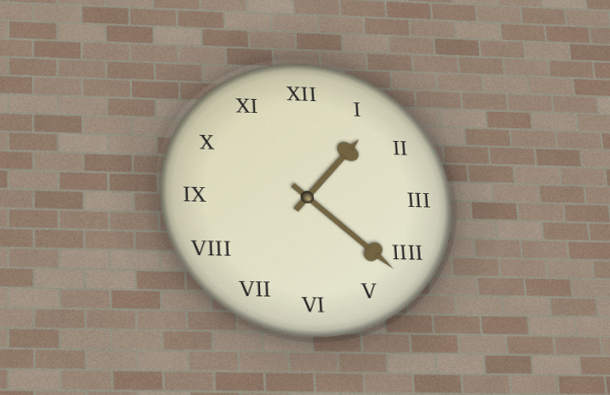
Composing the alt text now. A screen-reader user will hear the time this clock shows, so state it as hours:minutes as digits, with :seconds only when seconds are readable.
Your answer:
1:22
